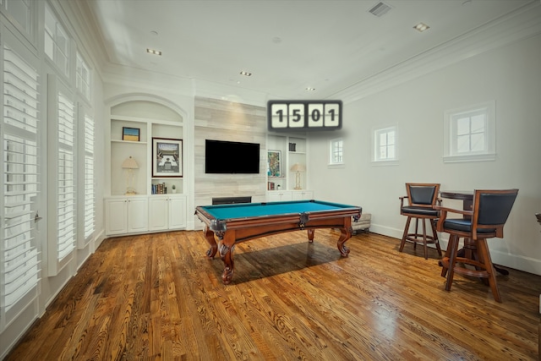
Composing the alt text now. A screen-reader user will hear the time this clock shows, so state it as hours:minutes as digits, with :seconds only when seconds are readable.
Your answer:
15:01
